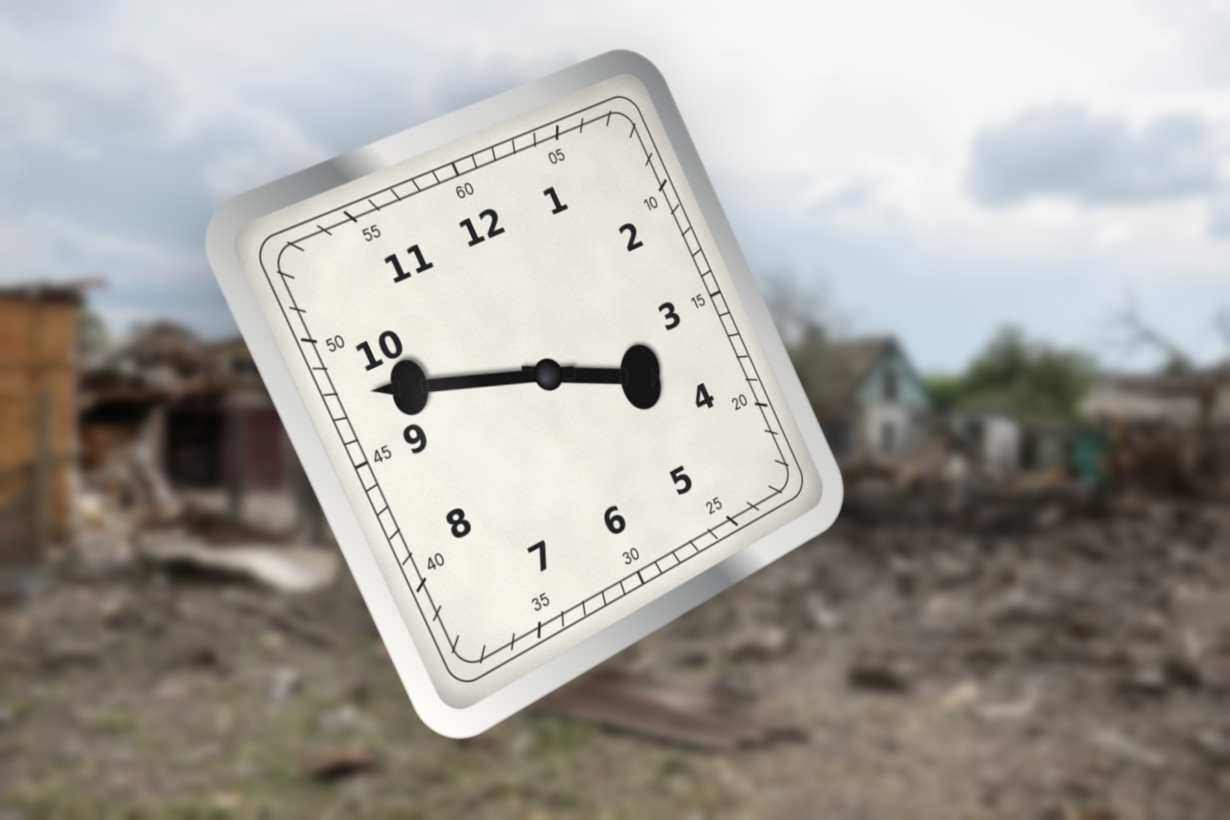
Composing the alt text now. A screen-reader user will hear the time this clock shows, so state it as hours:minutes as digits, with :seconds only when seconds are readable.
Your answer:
3:48
